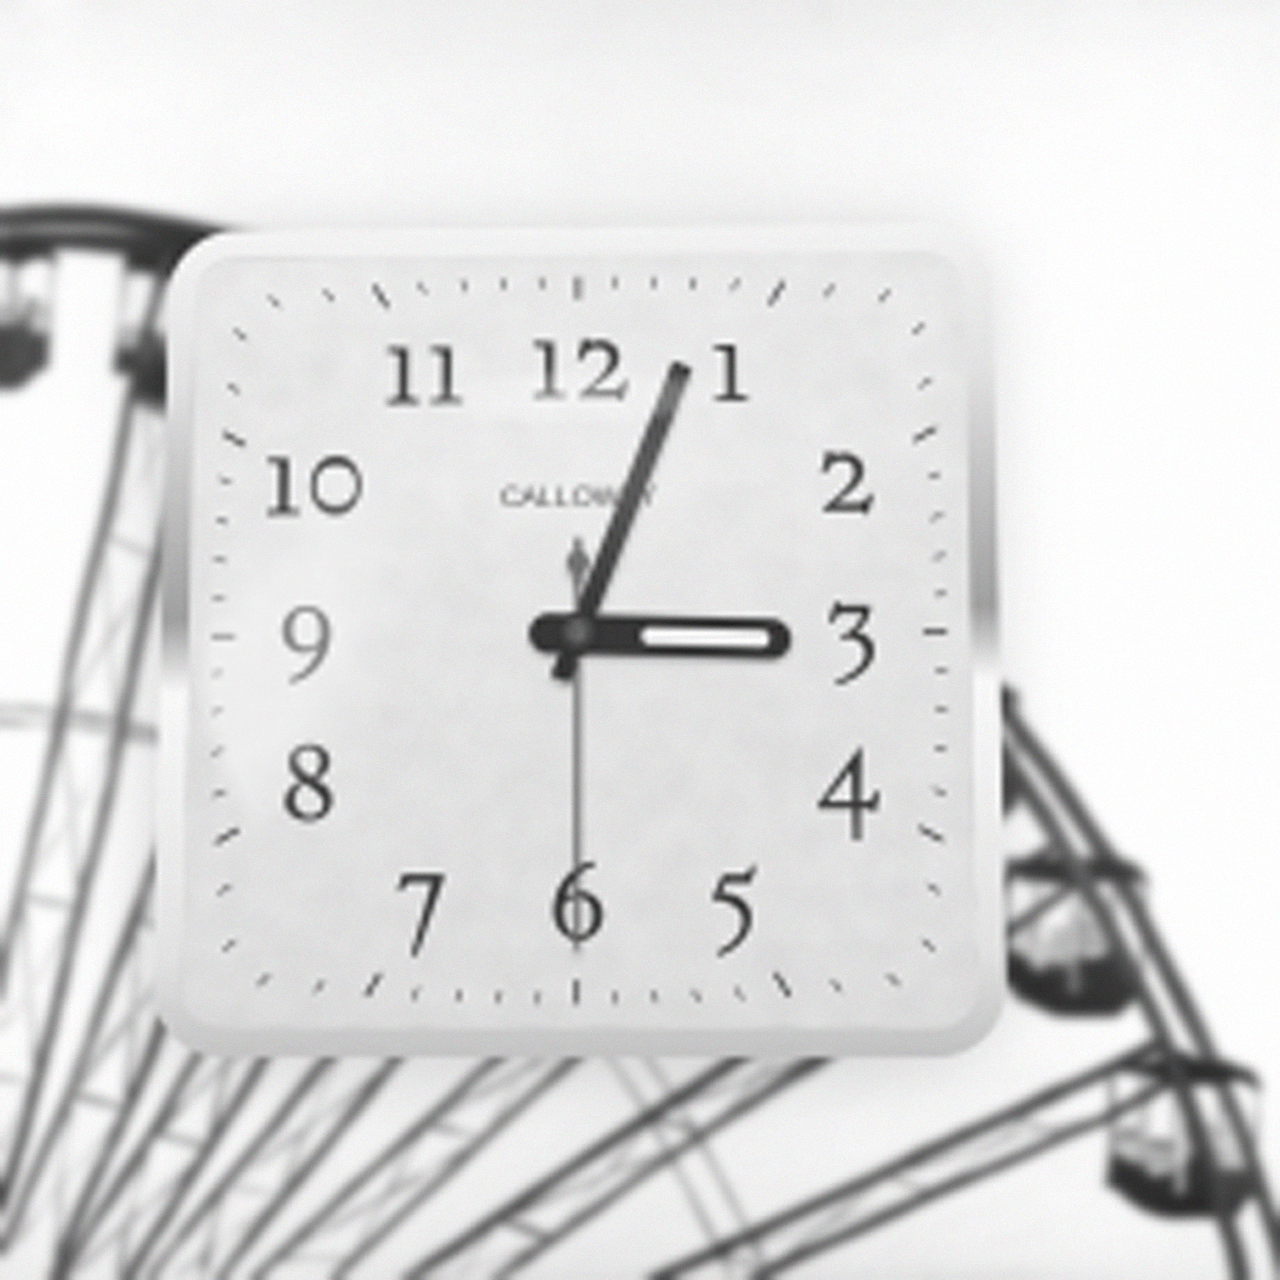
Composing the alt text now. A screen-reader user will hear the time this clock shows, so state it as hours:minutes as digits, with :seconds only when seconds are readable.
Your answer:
3:03:30
